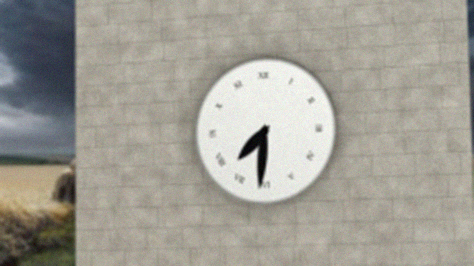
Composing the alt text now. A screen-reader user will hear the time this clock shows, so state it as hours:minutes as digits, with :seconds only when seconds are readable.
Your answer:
7:31
